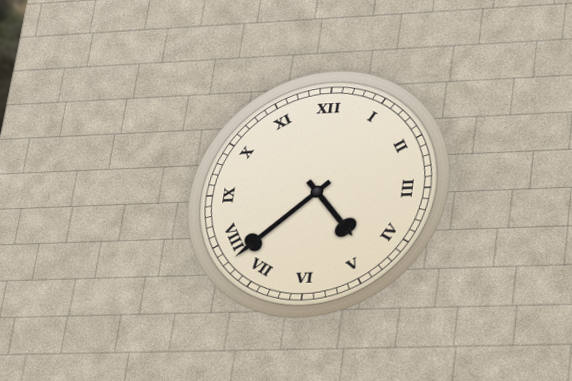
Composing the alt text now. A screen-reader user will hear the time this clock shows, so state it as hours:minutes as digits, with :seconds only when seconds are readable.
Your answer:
4:38
